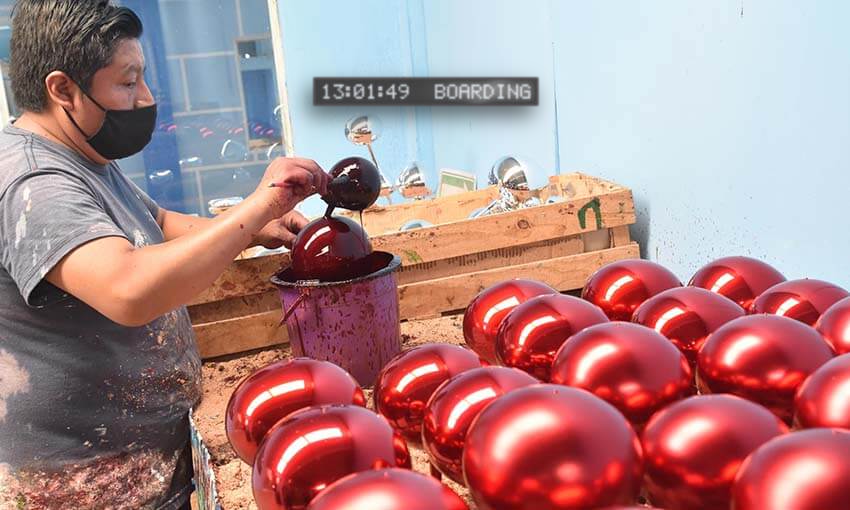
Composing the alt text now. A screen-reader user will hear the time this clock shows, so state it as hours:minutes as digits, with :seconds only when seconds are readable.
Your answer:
13:01:49
